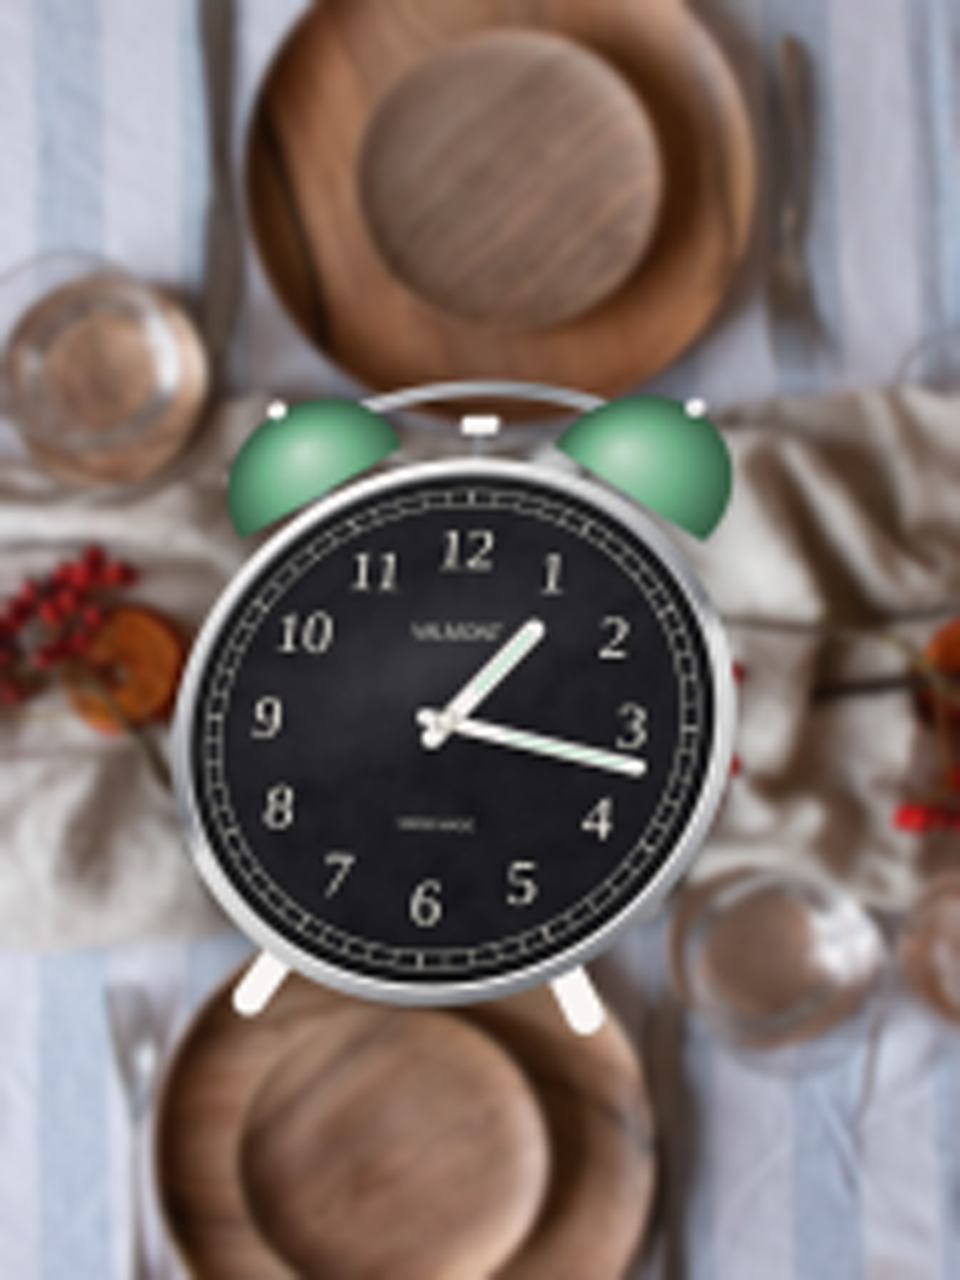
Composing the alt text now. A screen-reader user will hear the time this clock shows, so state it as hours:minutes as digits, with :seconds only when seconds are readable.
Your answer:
1:17
